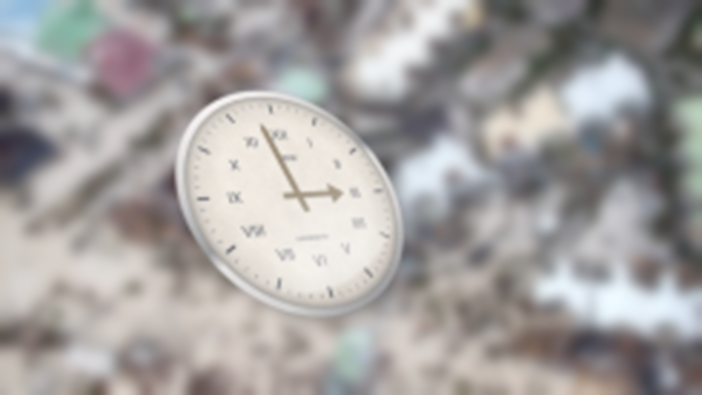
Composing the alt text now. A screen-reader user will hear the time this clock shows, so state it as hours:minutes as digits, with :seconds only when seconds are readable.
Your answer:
2:58
